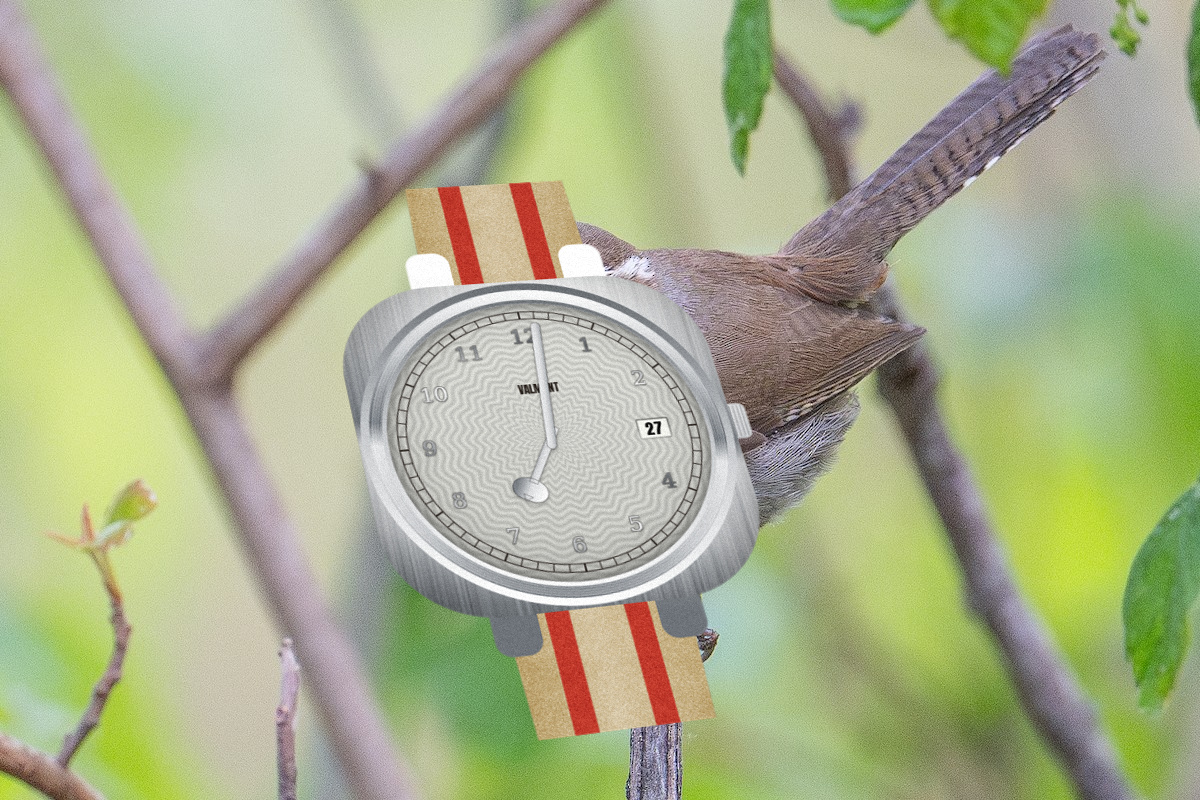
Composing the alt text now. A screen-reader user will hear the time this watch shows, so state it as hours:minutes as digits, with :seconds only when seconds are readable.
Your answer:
7:01
